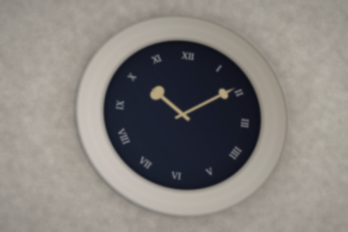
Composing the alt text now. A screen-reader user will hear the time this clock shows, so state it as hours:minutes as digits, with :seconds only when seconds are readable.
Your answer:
10:09
